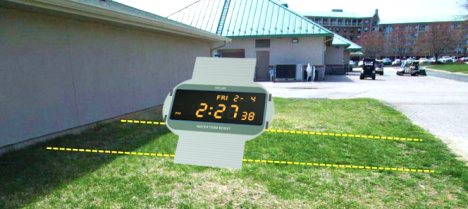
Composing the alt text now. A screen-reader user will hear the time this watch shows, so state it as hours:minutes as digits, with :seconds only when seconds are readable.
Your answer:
2:27:38
